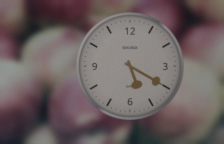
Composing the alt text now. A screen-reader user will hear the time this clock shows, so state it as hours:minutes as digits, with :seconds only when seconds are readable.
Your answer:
5:20
